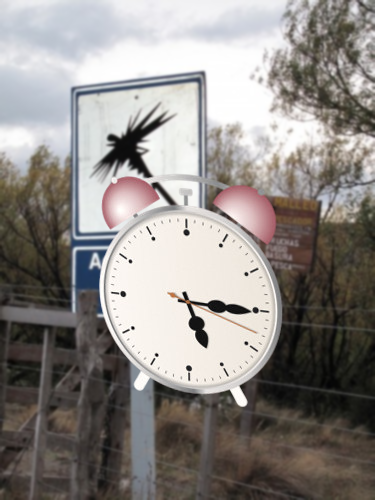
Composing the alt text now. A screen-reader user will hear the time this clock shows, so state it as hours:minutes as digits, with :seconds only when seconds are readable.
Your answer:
5:15:18
